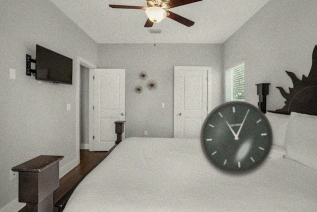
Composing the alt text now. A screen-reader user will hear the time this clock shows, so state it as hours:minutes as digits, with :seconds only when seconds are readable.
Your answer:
11:05
